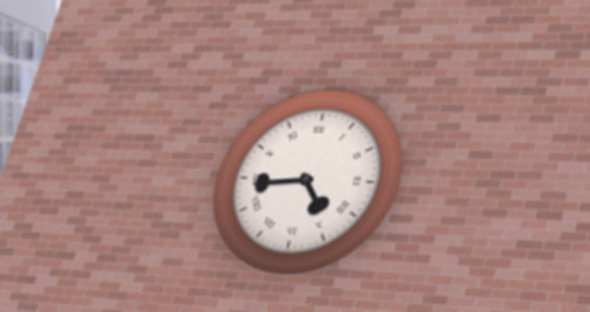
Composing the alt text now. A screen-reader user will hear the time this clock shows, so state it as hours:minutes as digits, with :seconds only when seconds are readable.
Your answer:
4:44
